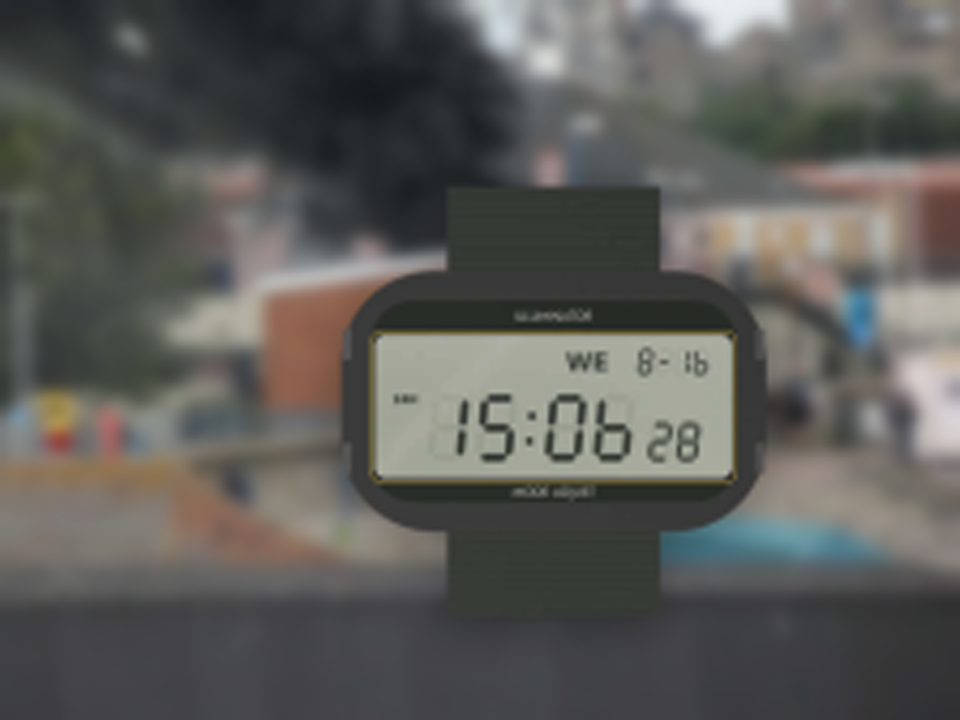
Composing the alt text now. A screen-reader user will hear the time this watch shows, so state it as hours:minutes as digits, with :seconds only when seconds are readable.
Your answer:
15:06:28
